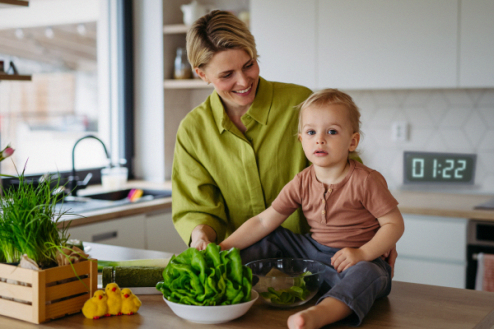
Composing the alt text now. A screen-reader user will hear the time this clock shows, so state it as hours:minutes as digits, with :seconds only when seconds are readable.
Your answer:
1:22
